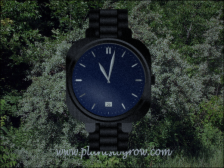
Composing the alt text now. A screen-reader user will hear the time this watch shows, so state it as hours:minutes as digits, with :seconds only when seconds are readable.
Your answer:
11:02
